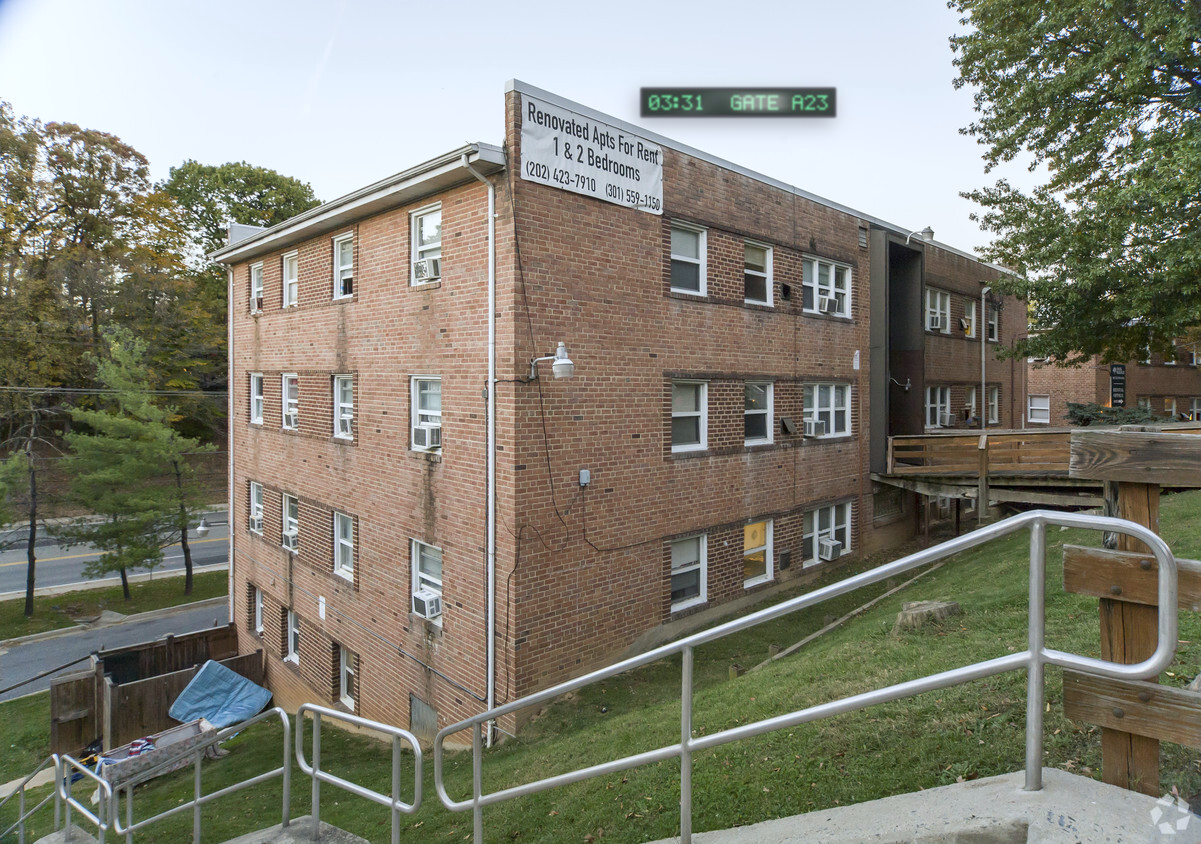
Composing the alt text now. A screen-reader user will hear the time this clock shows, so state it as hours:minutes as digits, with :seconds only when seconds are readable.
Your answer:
3:31
